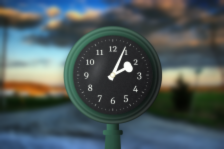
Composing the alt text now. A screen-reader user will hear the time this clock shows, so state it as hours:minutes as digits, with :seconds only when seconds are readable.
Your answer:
2:04
